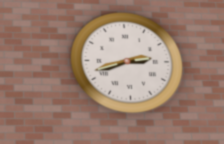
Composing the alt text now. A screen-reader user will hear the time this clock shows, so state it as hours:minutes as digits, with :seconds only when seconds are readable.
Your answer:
2:42
